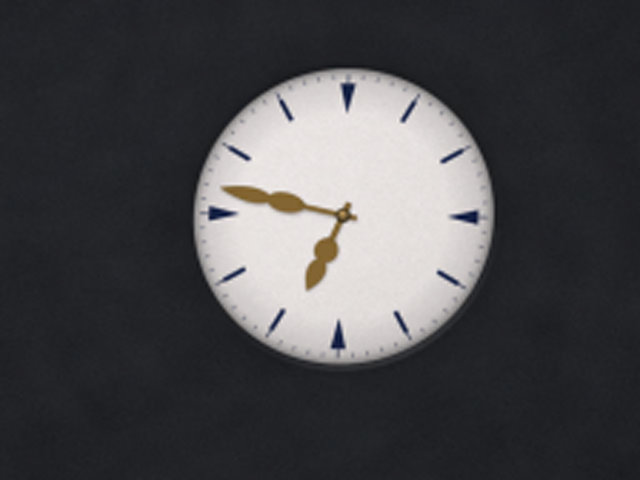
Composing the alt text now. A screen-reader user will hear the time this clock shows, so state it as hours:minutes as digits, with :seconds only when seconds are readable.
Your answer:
6:47
